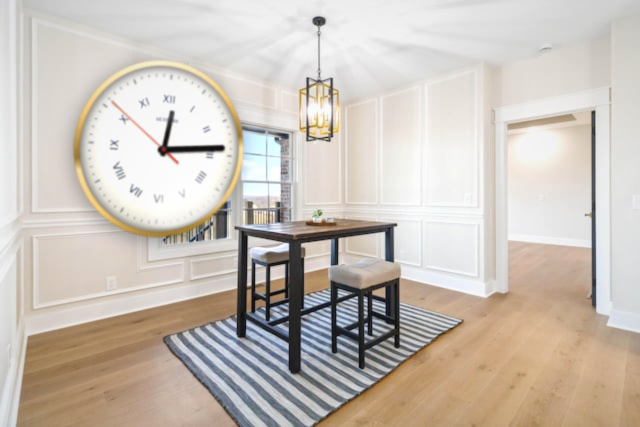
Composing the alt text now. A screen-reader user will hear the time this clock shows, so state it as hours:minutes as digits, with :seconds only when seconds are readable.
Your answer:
12:13:51
